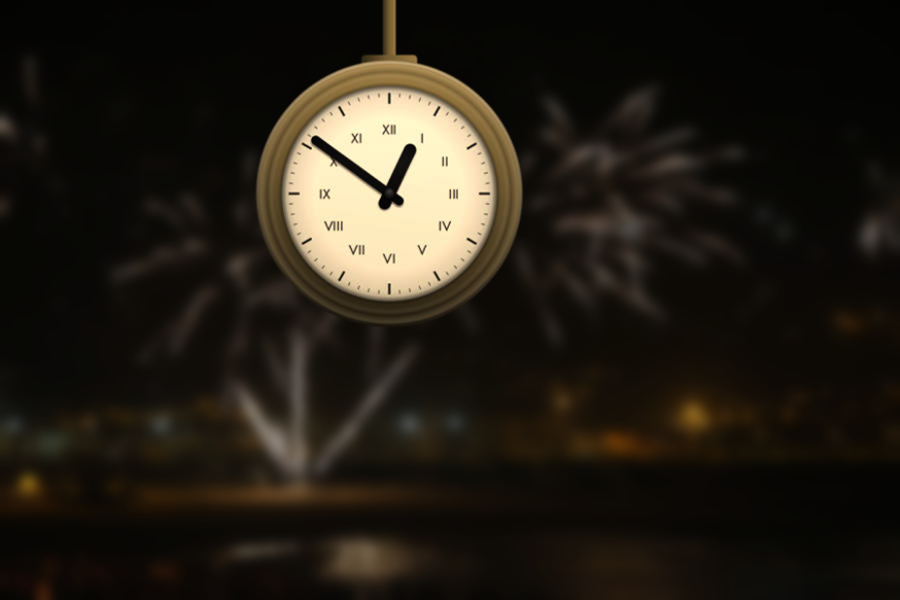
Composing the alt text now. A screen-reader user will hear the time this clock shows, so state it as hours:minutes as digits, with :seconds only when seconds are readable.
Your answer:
12:51
